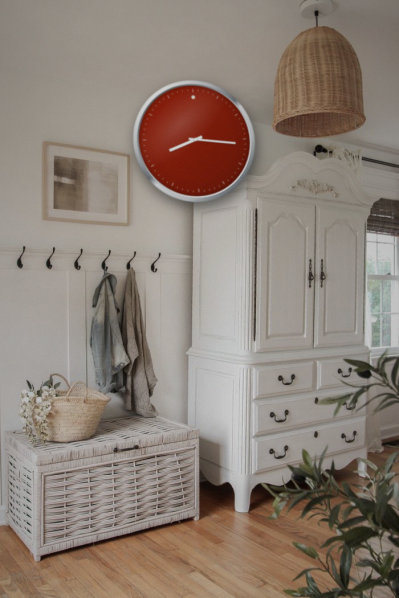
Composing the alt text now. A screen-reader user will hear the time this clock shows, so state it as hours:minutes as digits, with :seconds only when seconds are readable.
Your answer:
8:16
